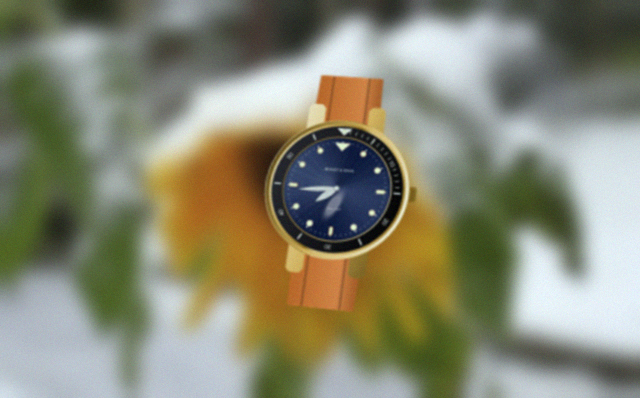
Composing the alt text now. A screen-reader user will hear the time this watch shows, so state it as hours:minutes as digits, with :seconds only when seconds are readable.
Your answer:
7:44
